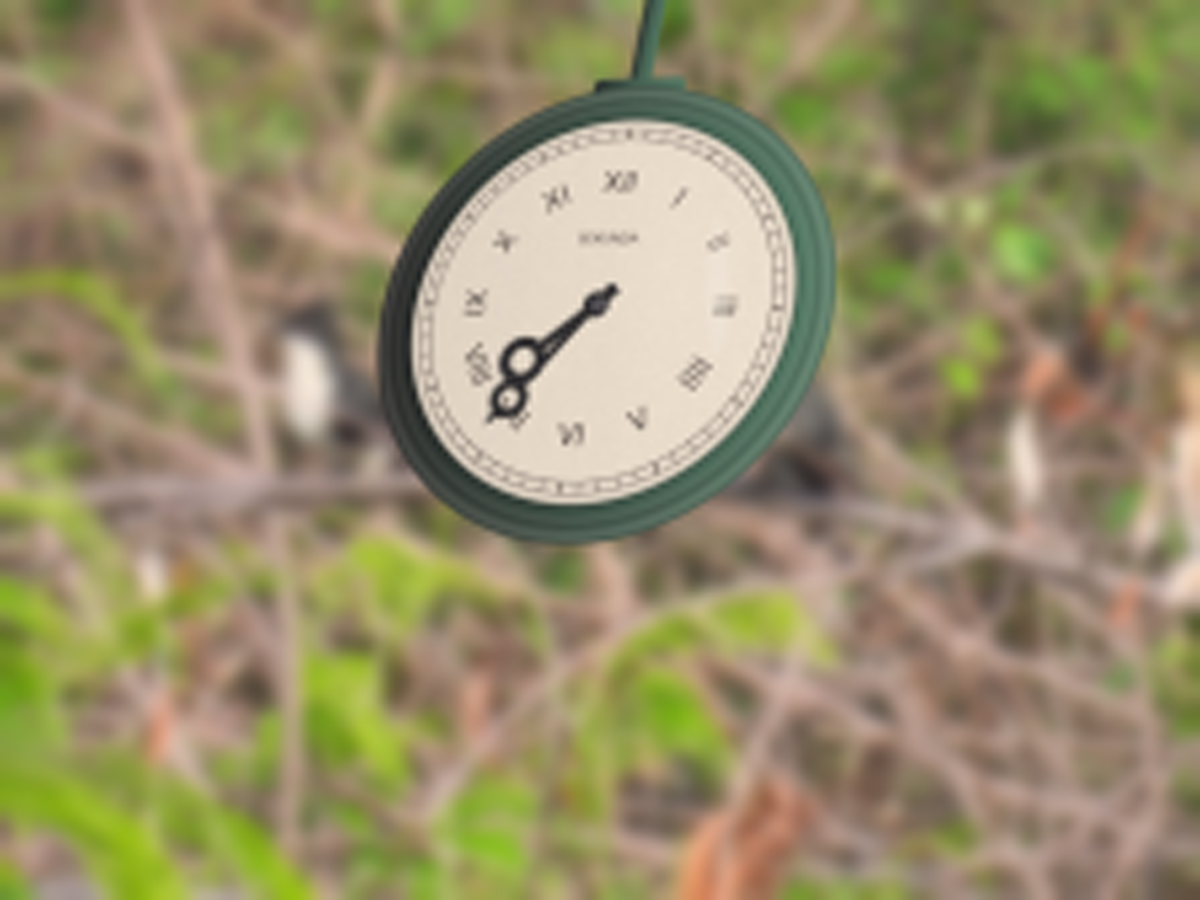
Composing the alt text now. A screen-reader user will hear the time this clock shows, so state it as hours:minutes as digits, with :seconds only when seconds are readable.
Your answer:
7:36
